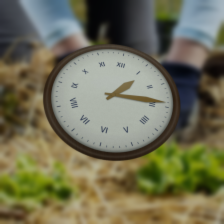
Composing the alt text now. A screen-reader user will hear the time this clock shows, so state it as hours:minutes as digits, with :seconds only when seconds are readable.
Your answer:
1:14
